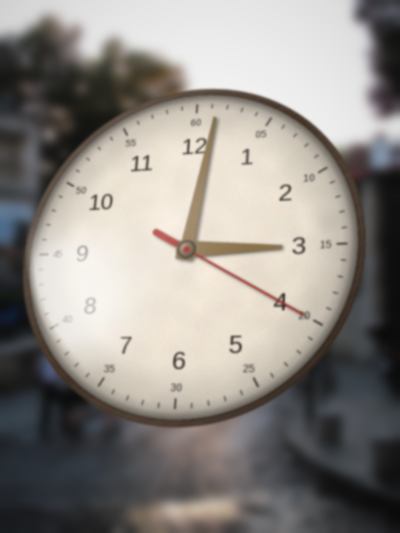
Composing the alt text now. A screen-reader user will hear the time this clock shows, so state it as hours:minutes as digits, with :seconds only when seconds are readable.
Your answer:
3:01:20
